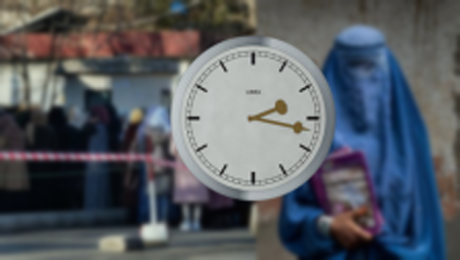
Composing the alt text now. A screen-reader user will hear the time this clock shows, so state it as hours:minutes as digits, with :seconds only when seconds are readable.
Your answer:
2:17
